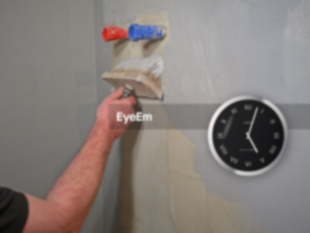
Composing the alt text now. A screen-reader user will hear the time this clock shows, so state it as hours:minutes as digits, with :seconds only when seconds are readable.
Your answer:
5:03
